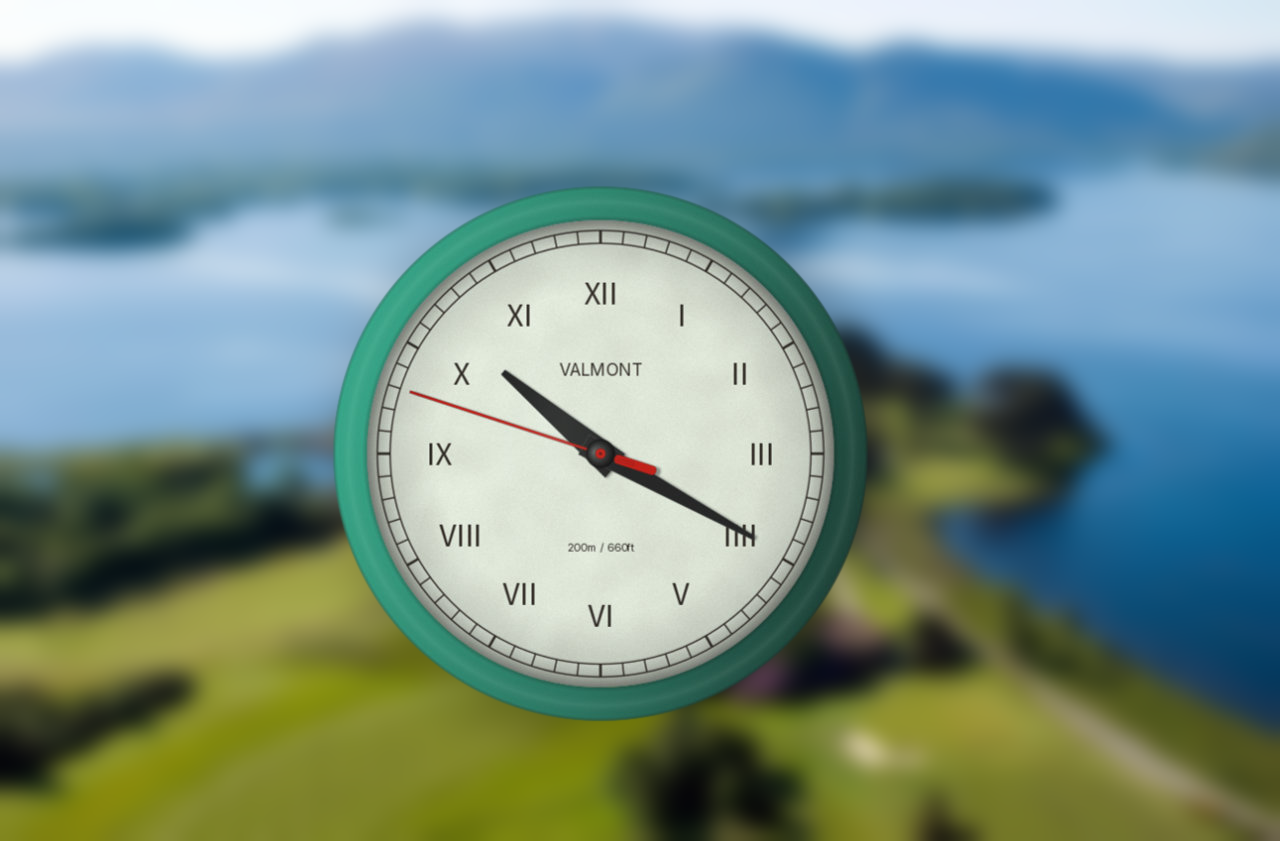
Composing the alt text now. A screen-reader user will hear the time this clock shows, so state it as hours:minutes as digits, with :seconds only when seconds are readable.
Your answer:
10:19:48
